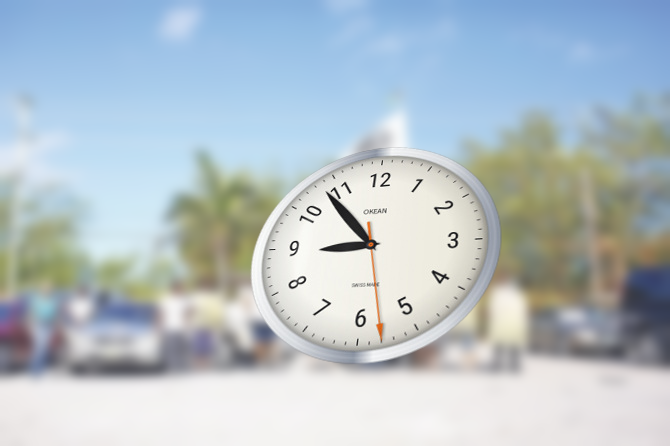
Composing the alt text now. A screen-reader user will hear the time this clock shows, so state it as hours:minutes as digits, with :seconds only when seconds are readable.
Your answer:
8:53:28
